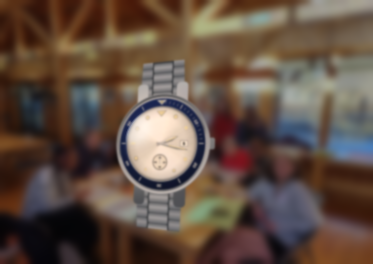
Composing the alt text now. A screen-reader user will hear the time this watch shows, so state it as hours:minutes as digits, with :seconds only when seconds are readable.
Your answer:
2:17
